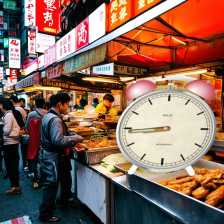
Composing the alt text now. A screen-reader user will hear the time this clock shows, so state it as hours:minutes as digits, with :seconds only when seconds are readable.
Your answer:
8:44
